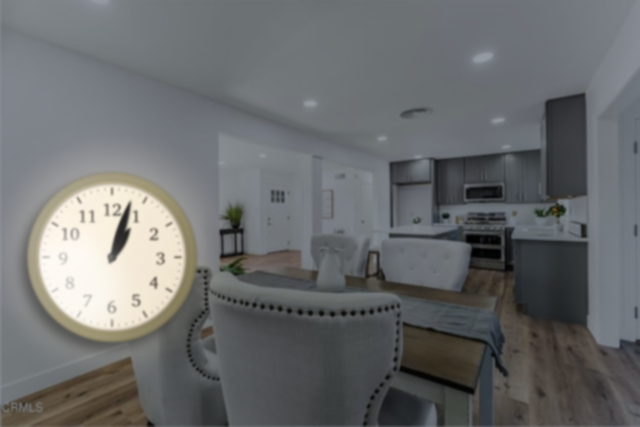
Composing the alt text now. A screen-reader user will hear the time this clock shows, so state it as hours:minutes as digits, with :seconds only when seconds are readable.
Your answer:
1:03
